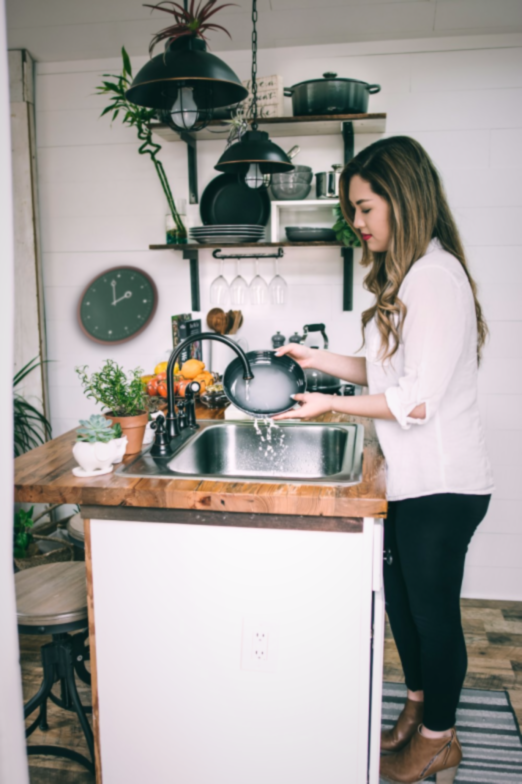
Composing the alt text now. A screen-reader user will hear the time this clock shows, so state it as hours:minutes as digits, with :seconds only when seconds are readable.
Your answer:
1:58
